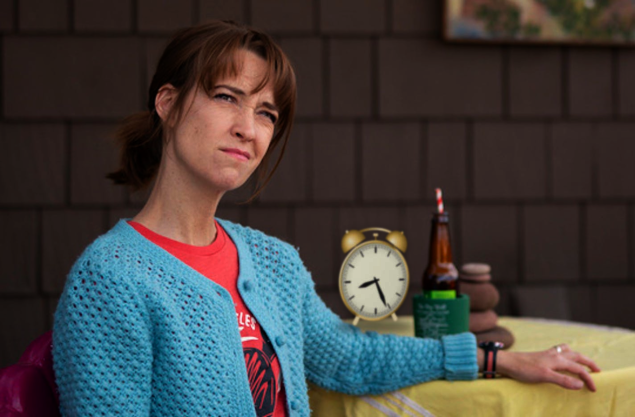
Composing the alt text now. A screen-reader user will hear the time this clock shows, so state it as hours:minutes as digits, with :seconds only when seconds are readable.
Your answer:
8:26
